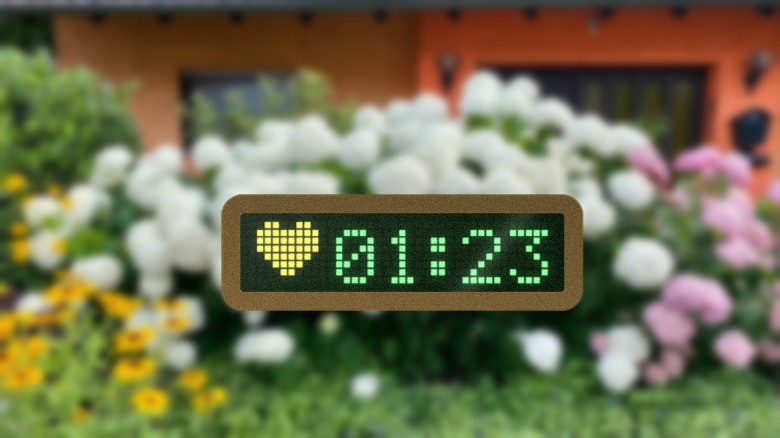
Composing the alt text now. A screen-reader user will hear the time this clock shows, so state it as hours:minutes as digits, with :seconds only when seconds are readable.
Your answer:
1:23
